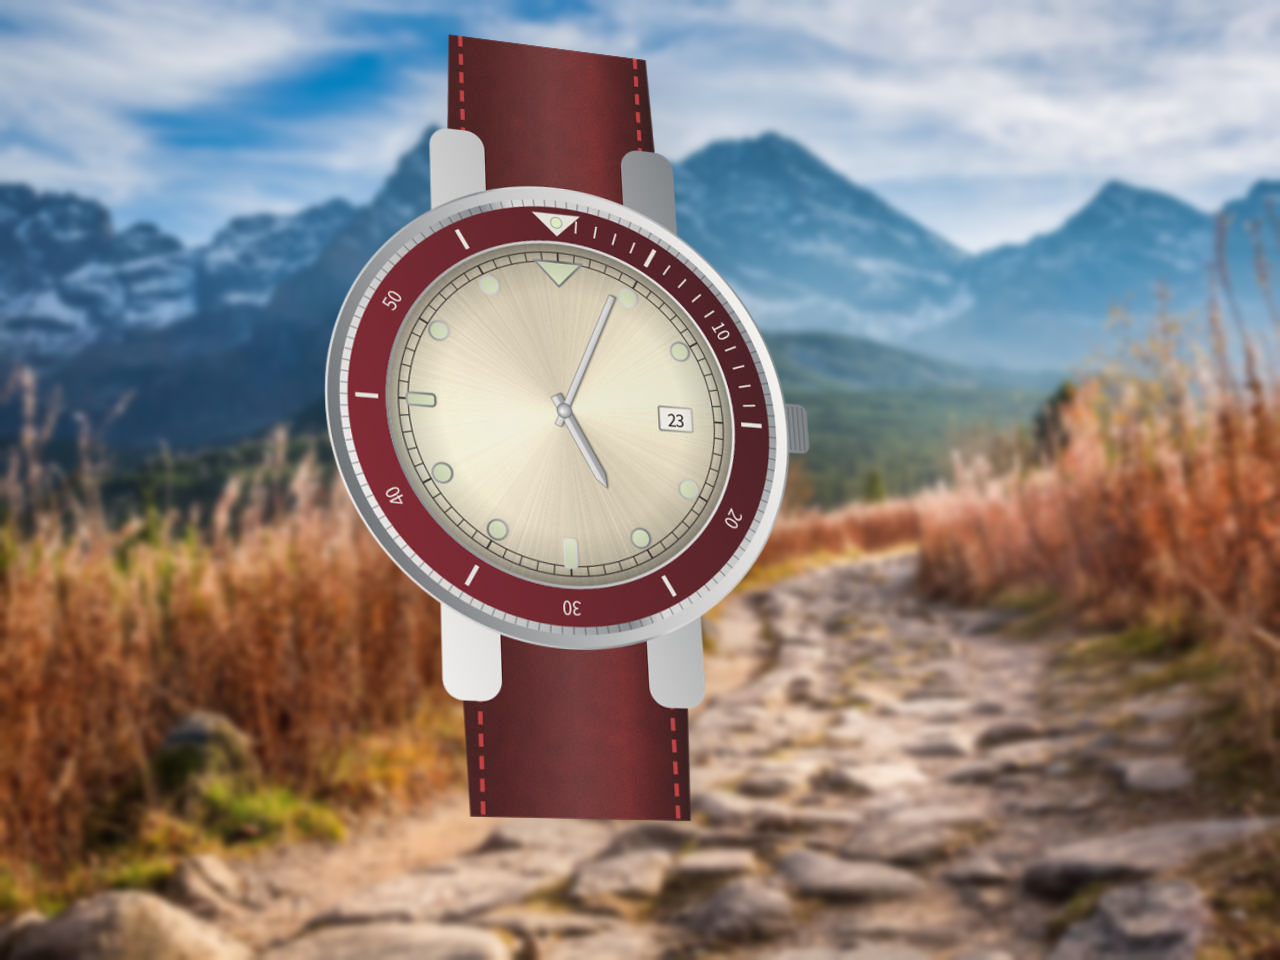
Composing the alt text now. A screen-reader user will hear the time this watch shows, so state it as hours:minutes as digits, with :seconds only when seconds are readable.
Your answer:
5:04
